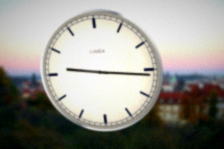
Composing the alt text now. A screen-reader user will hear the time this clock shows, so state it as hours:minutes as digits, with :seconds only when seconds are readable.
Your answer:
9:16
